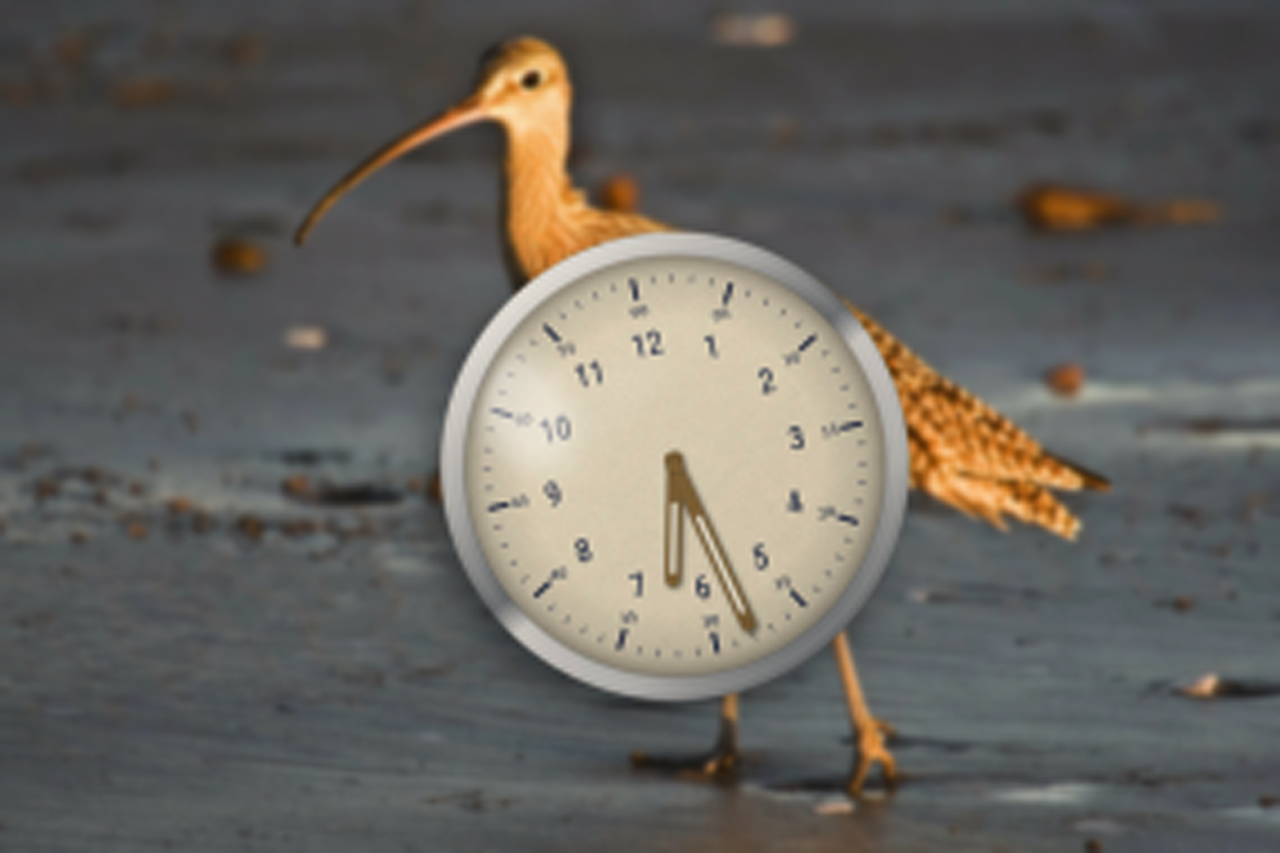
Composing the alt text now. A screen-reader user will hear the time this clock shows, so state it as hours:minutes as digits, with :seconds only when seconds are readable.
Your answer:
6:28
